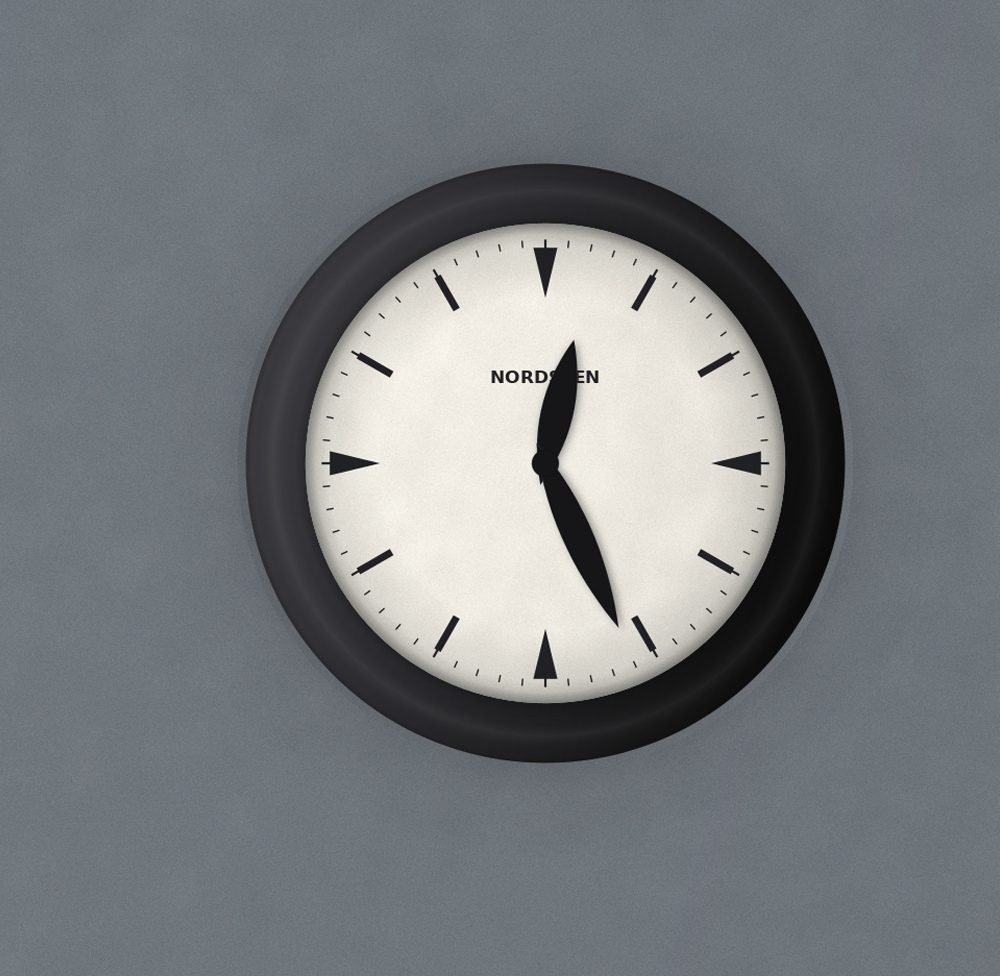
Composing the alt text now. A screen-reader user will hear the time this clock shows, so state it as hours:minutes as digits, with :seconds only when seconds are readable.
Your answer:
12:26
